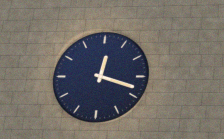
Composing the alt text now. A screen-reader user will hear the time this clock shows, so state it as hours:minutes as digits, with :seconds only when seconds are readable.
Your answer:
12:18
